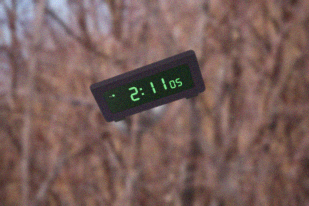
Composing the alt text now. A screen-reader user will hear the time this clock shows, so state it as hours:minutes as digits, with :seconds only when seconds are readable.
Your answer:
2:11:05
